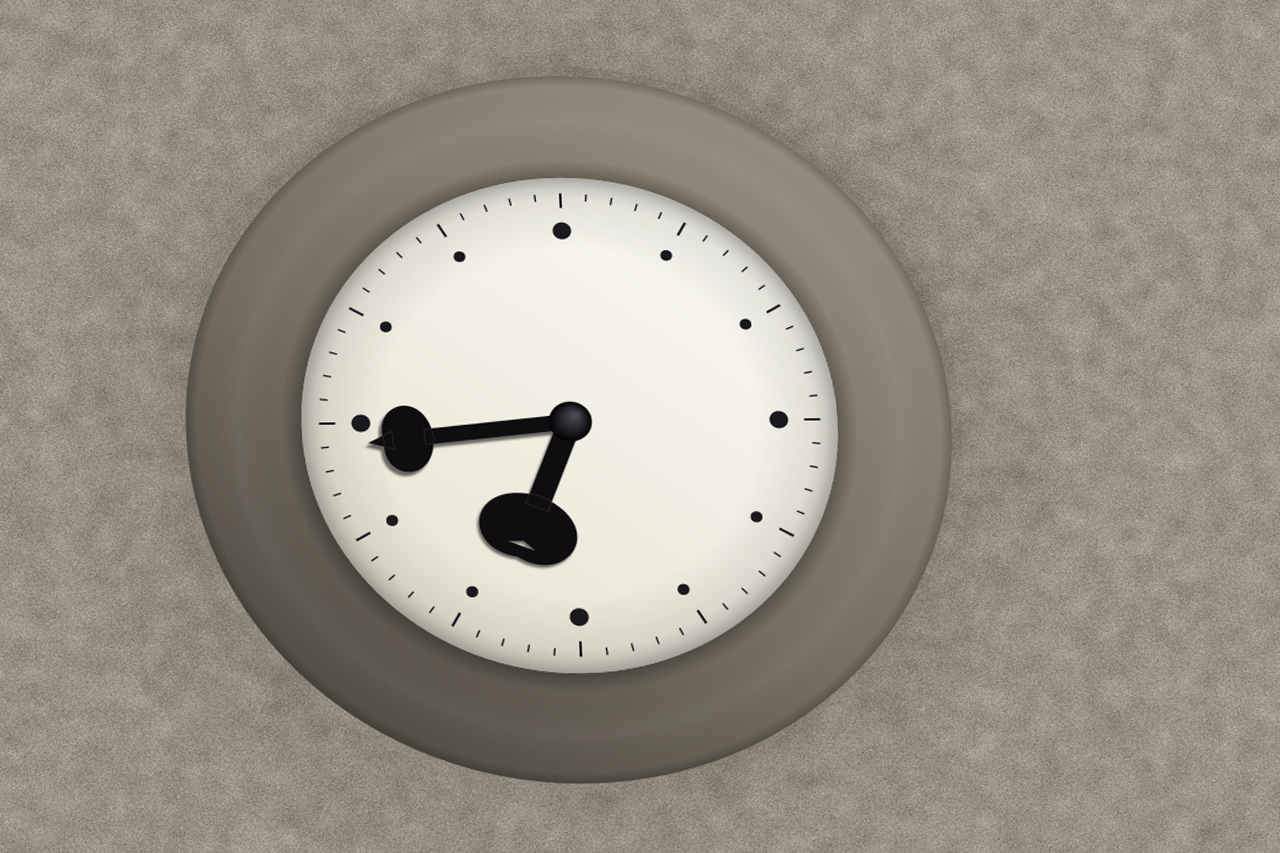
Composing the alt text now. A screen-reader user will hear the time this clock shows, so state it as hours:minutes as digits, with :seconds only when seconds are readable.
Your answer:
6:44
